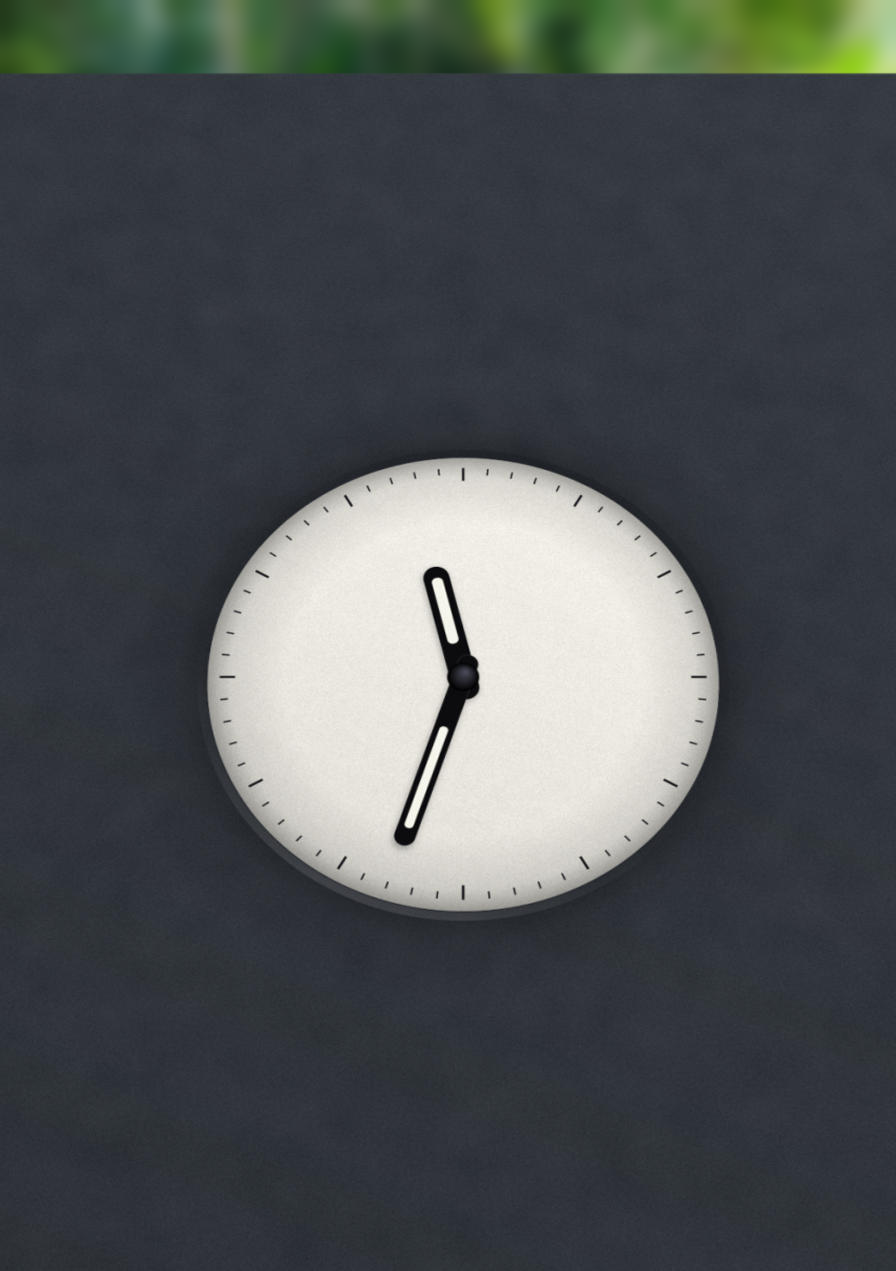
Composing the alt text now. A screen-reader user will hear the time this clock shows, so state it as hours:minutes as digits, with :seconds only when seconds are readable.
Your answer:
11:33
